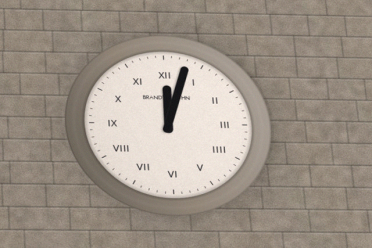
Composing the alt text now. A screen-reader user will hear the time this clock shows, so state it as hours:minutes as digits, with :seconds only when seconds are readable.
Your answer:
12:03
